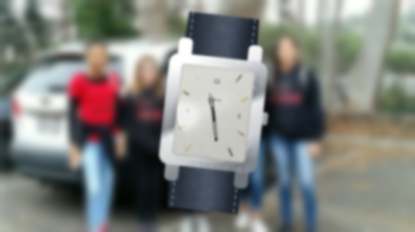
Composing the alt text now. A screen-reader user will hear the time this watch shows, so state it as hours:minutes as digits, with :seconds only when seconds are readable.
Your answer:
11:28
